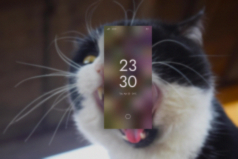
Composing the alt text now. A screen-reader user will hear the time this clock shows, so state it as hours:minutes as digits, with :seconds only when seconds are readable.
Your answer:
23:30
